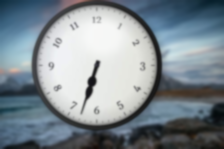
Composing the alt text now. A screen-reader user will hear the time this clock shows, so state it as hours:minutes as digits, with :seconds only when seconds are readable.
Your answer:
6:33
